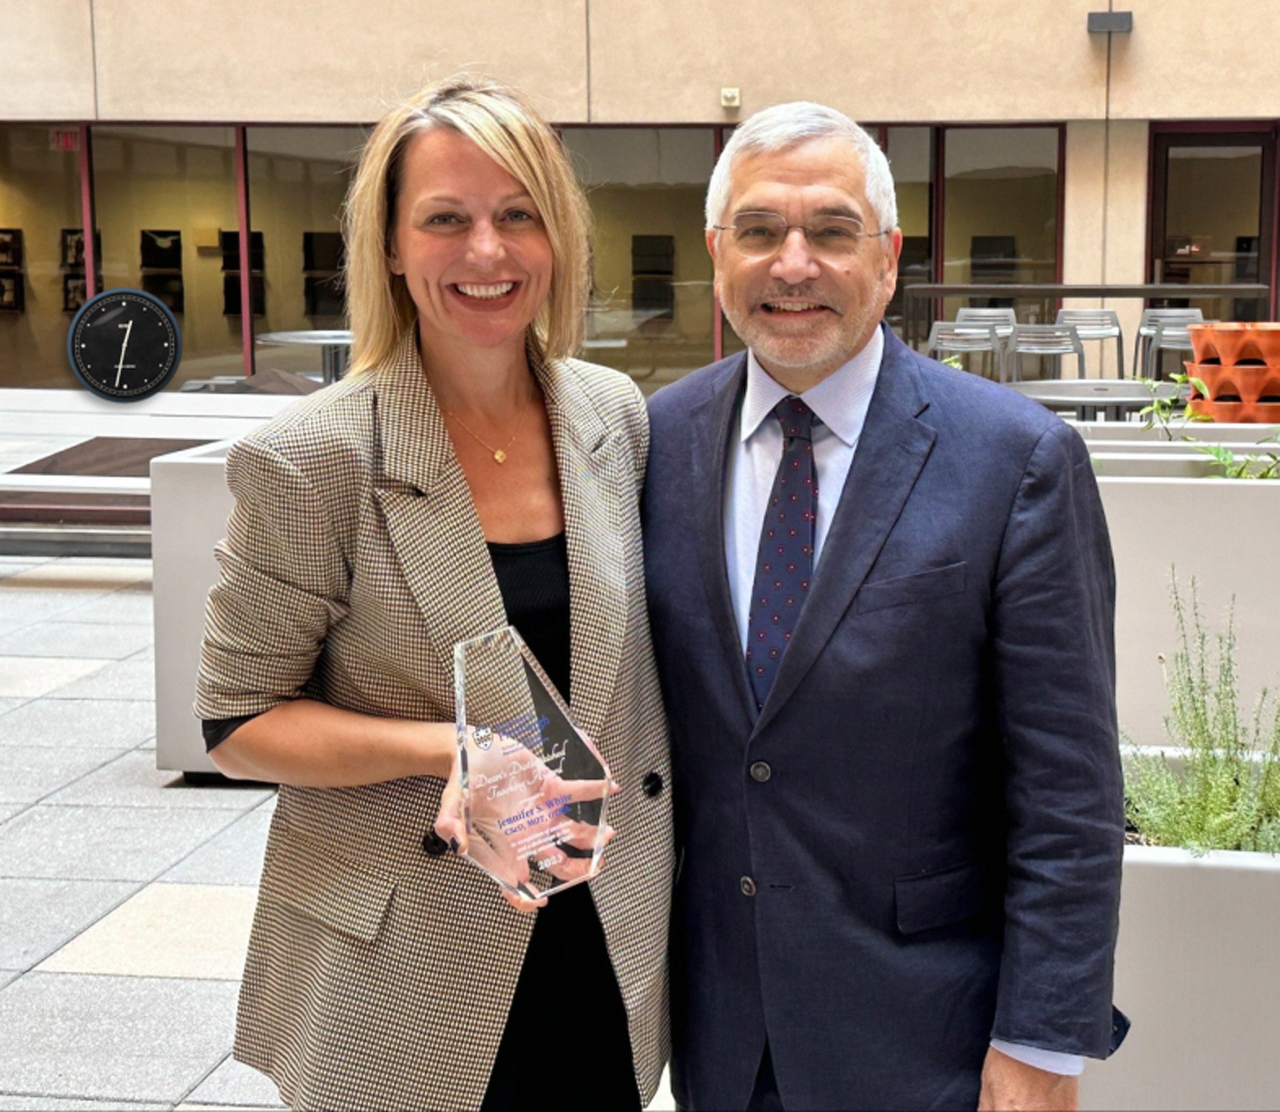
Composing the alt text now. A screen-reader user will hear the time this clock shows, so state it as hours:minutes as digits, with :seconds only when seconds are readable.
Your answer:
12:32
